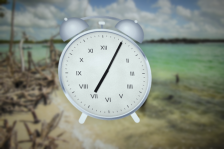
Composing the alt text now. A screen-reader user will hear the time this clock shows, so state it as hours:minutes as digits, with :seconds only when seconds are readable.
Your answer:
7:05
